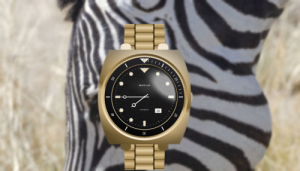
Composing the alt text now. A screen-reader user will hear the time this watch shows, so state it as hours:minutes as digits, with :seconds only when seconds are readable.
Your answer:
7:45
